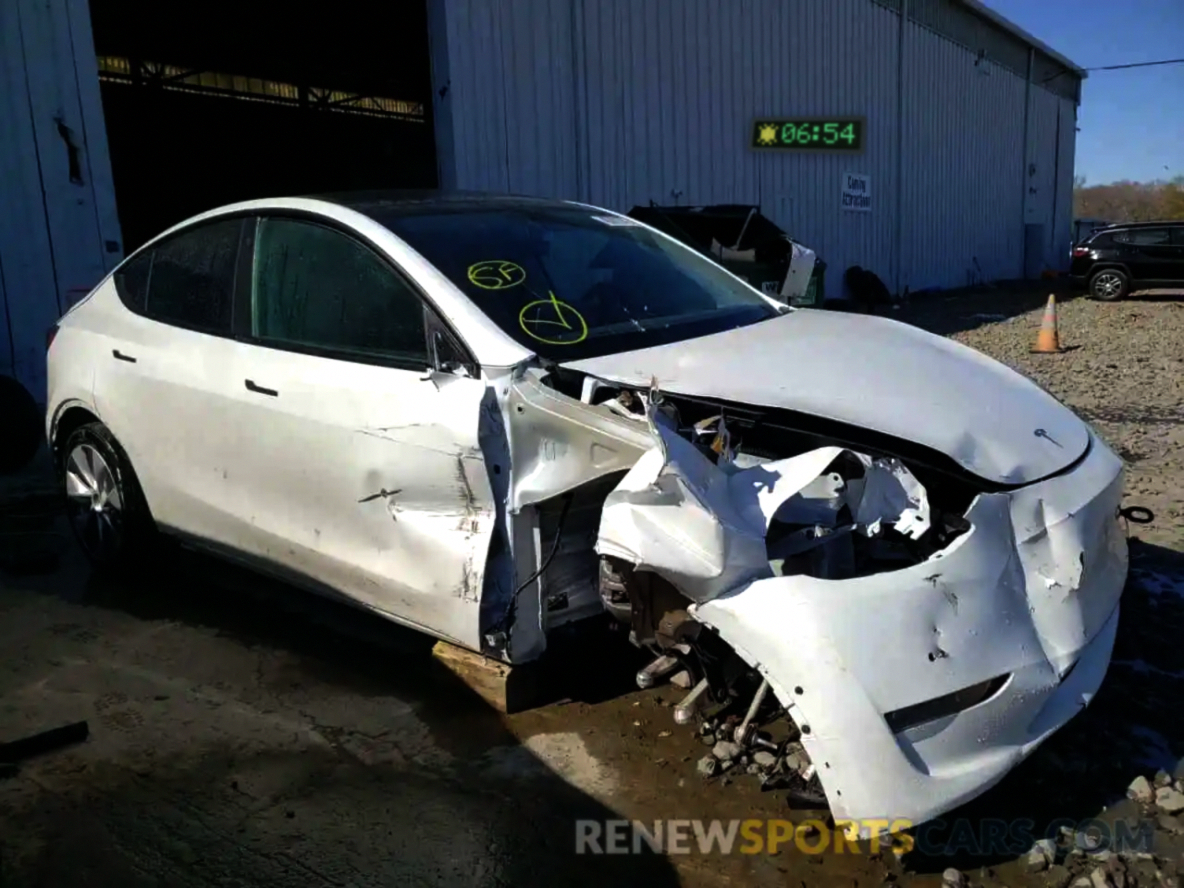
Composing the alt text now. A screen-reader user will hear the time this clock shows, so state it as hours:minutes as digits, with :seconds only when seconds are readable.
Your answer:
6:54
